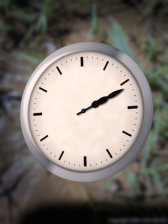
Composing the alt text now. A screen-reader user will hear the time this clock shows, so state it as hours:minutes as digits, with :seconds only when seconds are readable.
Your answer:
2:11
